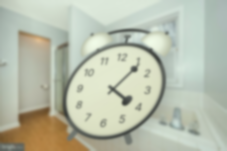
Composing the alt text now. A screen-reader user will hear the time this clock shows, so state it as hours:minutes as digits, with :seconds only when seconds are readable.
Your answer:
4:06
